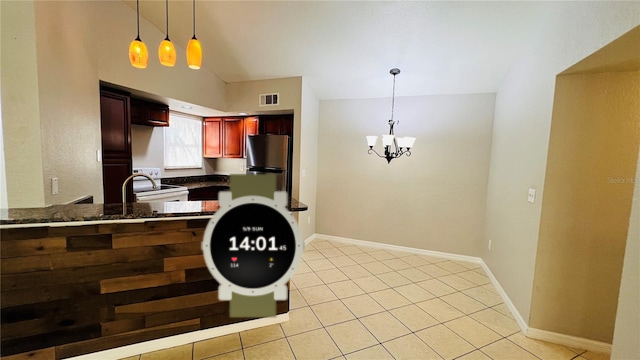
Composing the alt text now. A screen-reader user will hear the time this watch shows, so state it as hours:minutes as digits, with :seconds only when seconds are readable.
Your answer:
14:01
